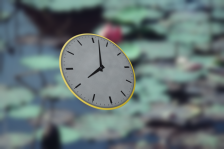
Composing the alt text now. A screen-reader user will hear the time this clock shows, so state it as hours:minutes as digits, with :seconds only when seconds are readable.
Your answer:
8:02
